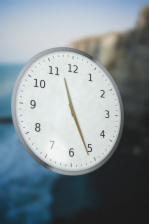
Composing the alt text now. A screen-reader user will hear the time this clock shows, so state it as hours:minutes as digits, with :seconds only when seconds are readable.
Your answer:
11:26
